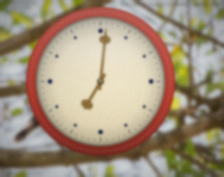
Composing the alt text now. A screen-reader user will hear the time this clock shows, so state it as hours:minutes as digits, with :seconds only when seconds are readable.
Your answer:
7:01
